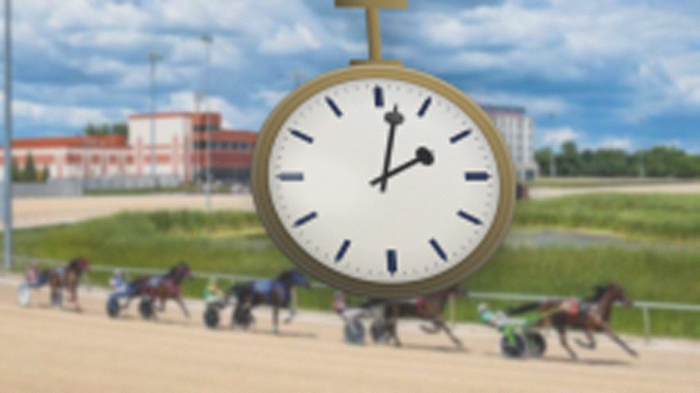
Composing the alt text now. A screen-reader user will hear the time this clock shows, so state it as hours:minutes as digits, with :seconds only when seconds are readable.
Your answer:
2:02
